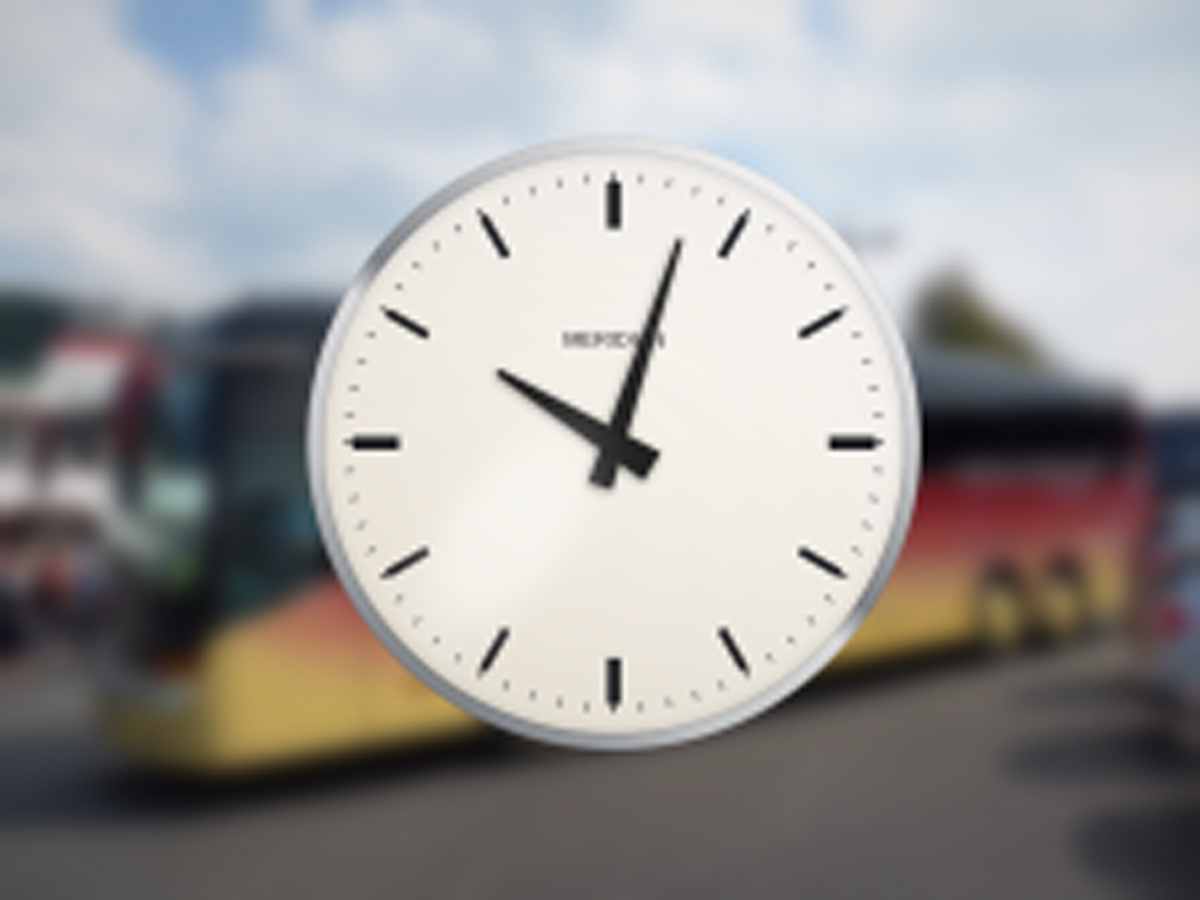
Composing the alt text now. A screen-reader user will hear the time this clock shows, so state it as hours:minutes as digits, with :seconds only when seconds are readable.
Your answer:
10:03
